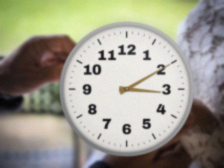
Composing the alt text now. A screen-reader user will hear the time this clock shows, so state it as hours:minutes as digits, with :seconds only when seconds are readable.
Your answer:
3:10
